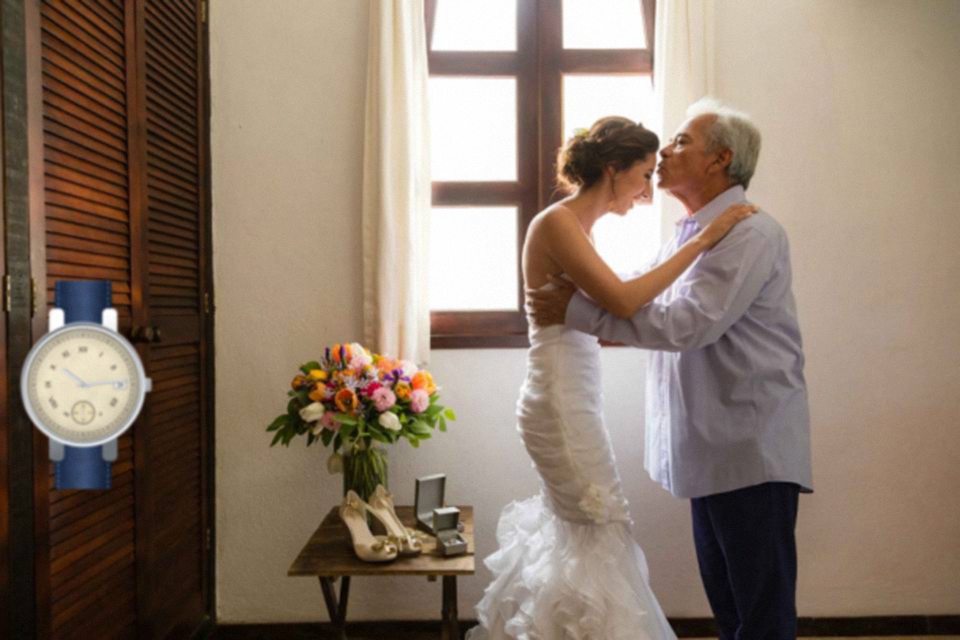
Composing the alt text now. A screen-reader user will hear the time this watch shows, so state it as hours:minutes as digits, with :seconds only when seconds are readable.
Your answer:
10:14
